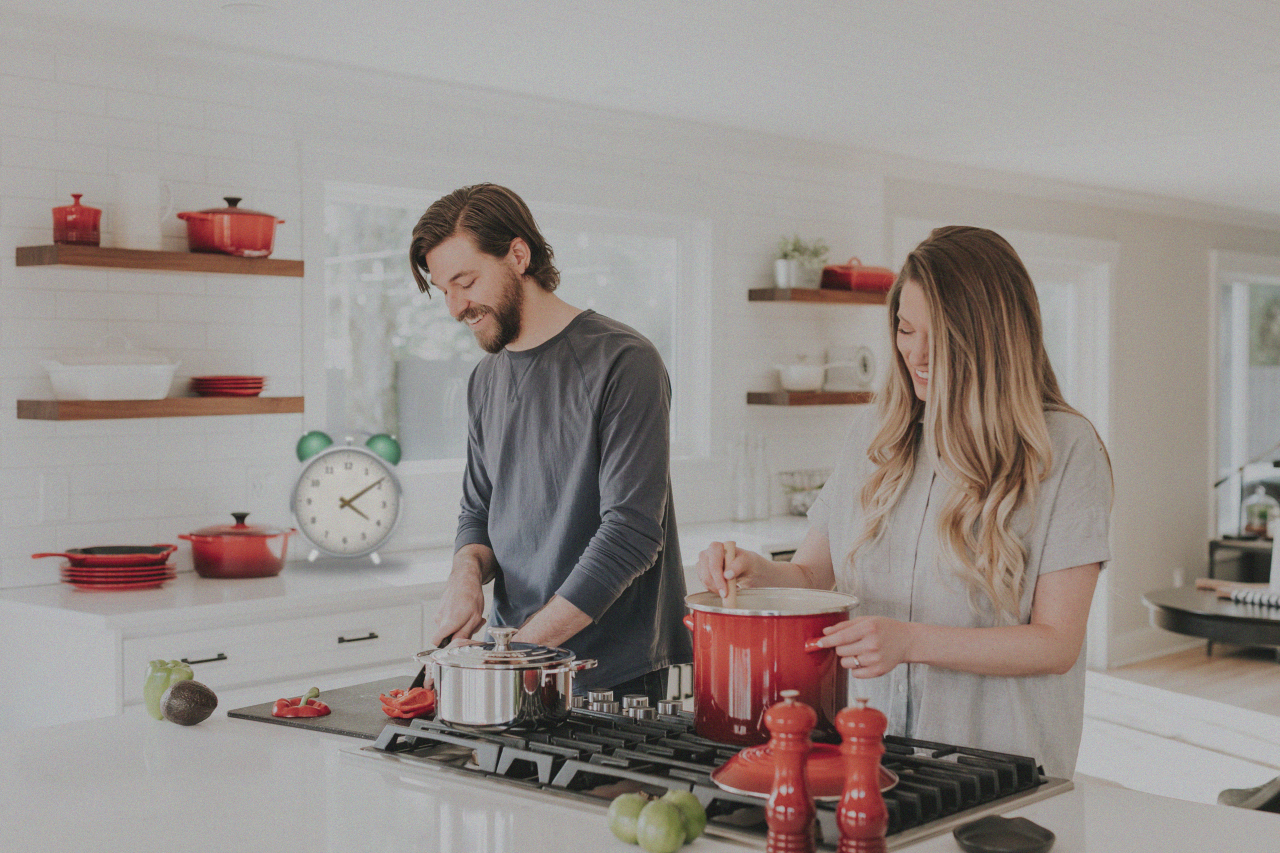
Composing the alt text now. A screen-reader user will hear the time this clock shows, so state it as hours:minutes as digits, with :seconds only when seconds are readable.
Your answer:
4:09
